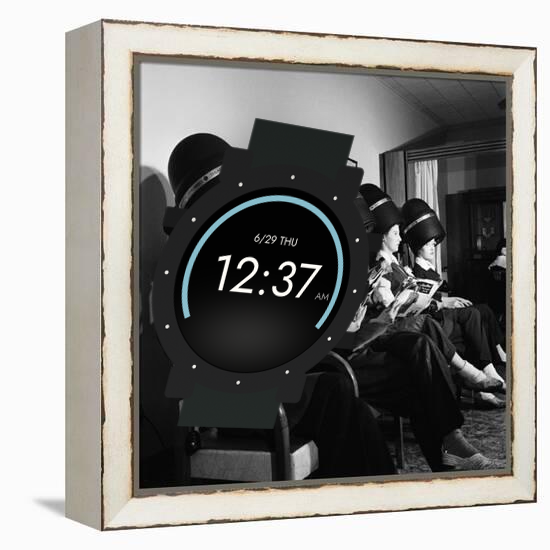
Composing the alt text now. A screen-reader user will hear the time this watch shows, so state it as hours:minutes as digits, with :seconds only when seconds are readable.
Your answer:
12:37
